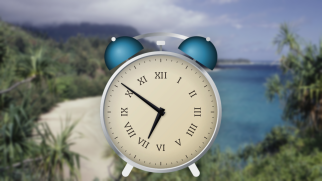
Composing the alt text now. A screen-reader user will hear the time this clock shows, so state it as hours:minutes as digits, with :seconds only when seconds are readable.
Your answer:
6:51
